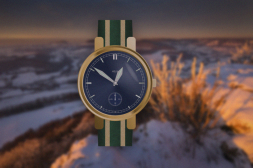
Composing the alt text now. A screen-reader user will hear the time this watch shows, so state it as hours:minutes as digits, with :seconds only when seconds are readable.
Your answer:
12:51
